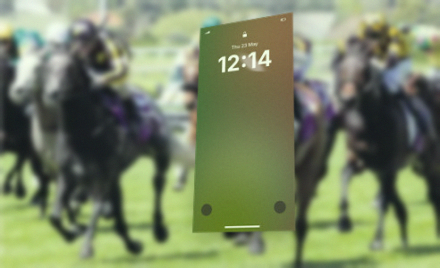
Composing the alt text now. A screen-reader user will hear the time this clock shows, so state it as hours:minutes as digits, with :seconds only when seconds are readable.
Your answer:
12:14
